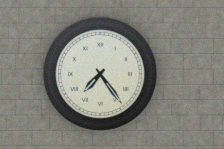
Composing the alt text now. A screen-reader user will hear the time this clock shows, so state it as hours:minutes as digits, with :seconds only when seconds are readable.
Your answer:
7:24
